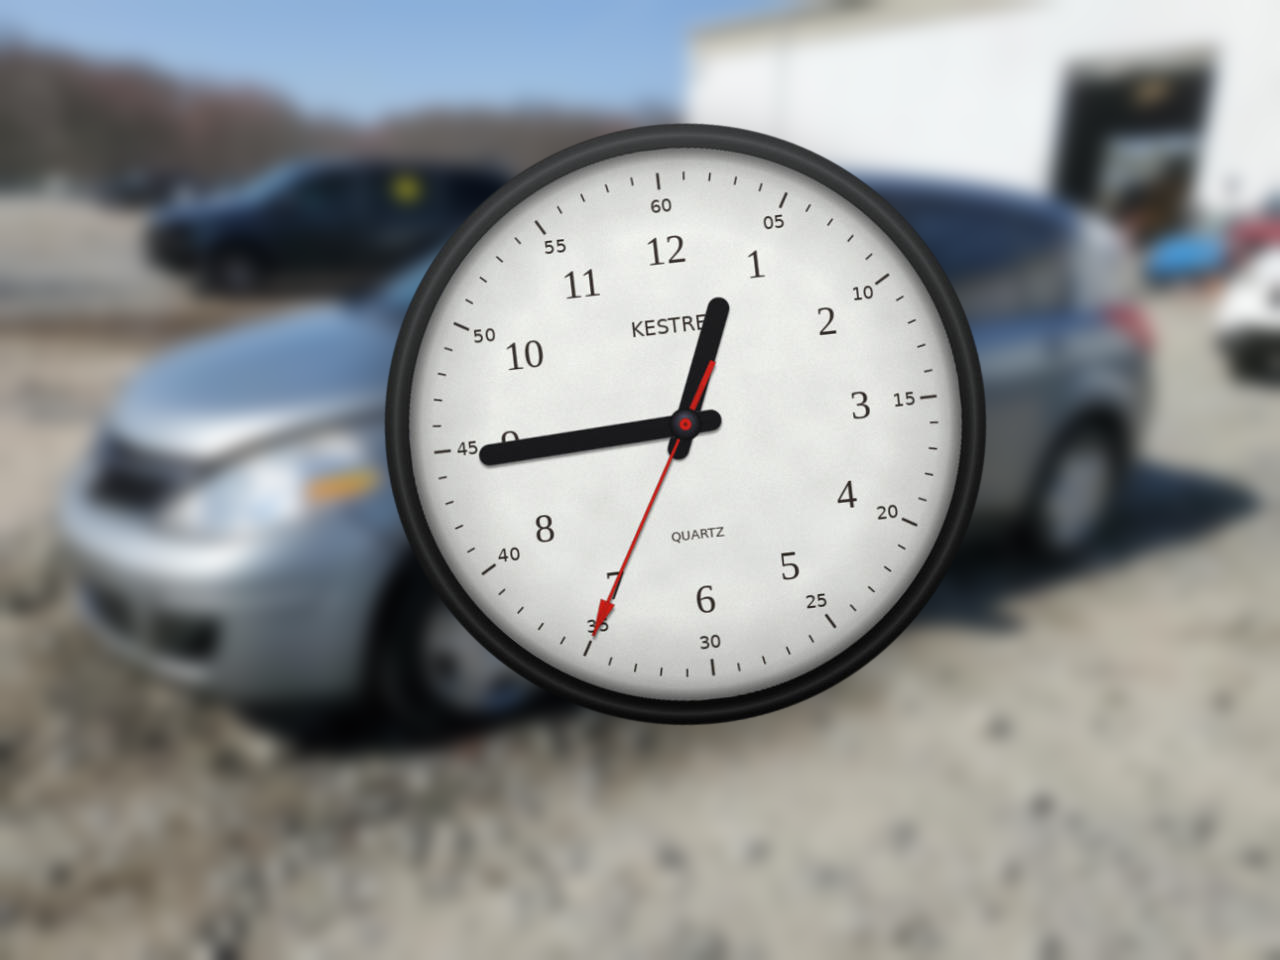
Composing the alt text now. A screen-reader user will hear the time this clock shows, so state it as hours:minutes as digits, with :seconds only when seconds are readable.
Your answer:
12:44:35
